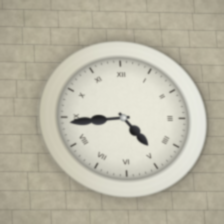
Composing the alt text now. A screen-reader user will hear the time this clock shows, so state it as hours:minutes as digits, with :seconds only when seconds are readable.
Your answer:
4:44
